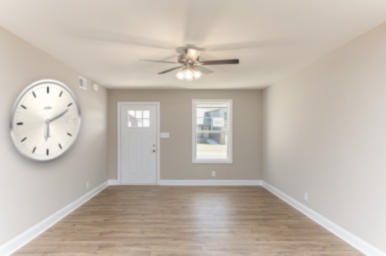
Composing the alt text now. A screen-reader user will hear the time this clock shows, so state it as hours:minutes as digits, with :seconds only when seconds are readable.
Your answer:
6:11
